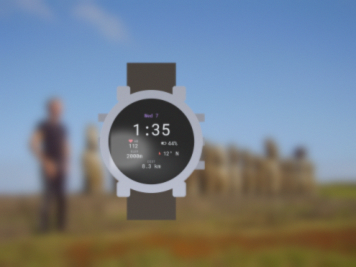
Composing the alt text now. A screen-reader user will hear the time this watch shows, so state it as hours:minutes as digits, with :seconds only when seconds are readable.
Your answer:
1:35
